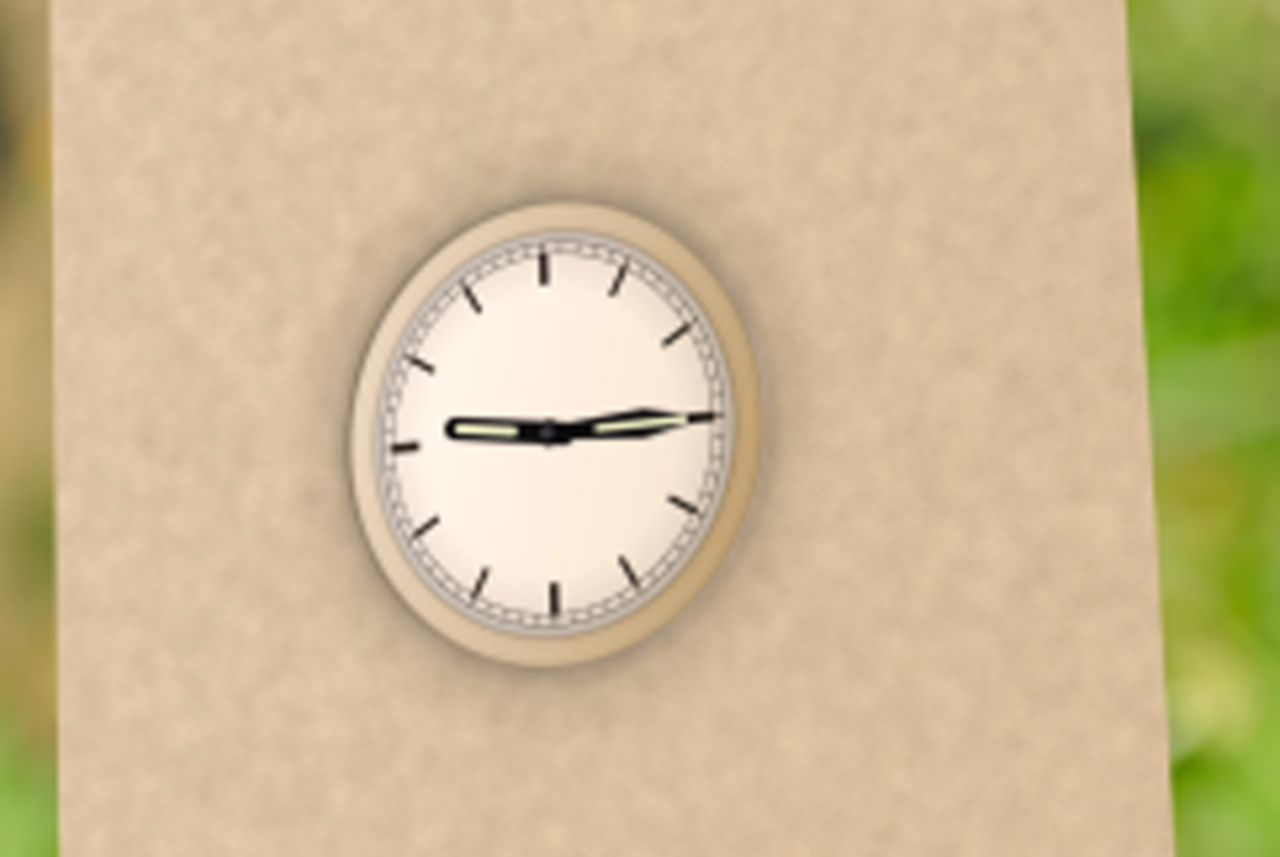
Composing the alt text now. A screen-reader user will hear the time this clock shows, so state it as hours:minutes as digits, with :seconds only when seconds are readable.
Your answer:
9:15
